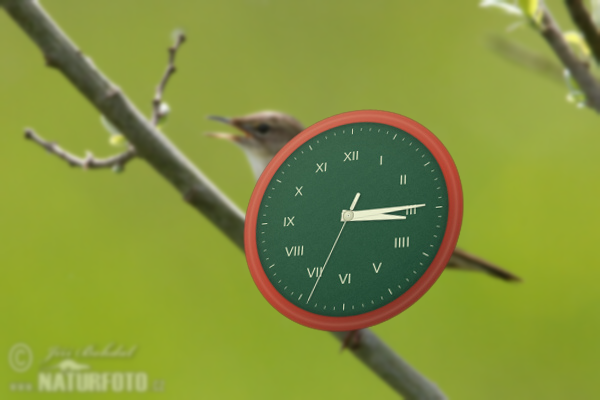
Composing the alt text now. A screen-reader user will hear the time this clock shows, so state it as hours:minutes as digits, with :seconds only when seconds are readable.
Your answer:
3:14:34
